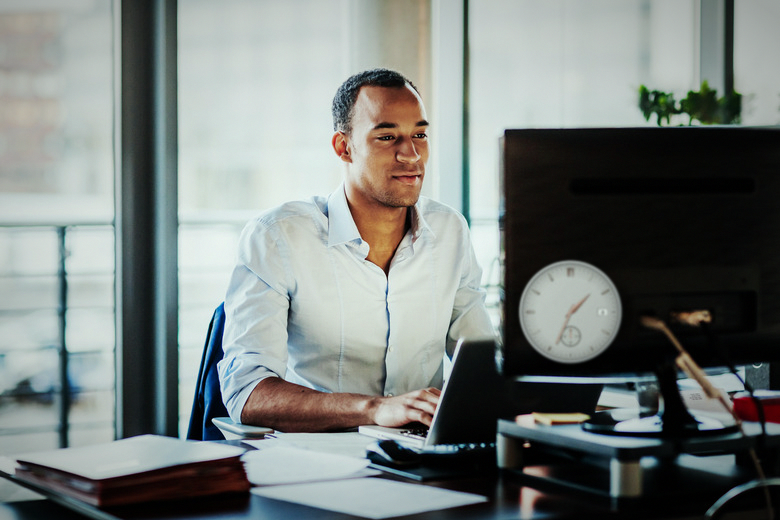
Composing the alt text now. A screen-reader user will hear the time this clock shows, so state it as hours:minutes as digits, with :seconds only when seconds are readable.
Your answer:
1:34
